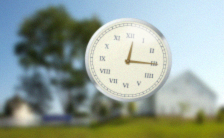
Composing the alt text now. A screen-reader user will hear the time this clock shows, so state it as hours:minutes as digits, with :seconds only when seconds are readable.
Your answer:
12:15
